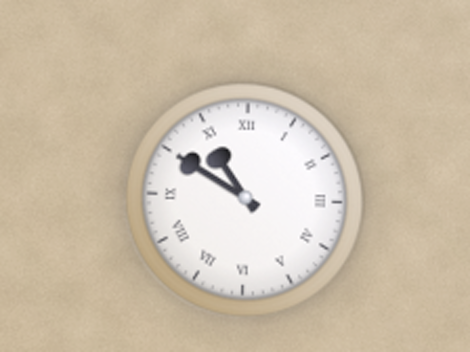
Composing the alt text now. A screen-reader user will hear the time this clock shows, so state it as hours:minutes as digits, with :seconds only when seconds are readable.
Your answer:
10:50
